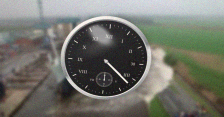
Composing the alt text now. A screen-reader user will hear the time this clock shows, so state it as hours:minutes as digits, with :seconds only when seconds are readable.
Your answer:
4:22
